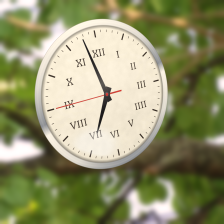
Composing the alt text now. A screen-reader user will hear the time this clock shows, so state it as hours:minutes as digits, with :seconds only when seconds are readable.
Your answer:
6:57:45
